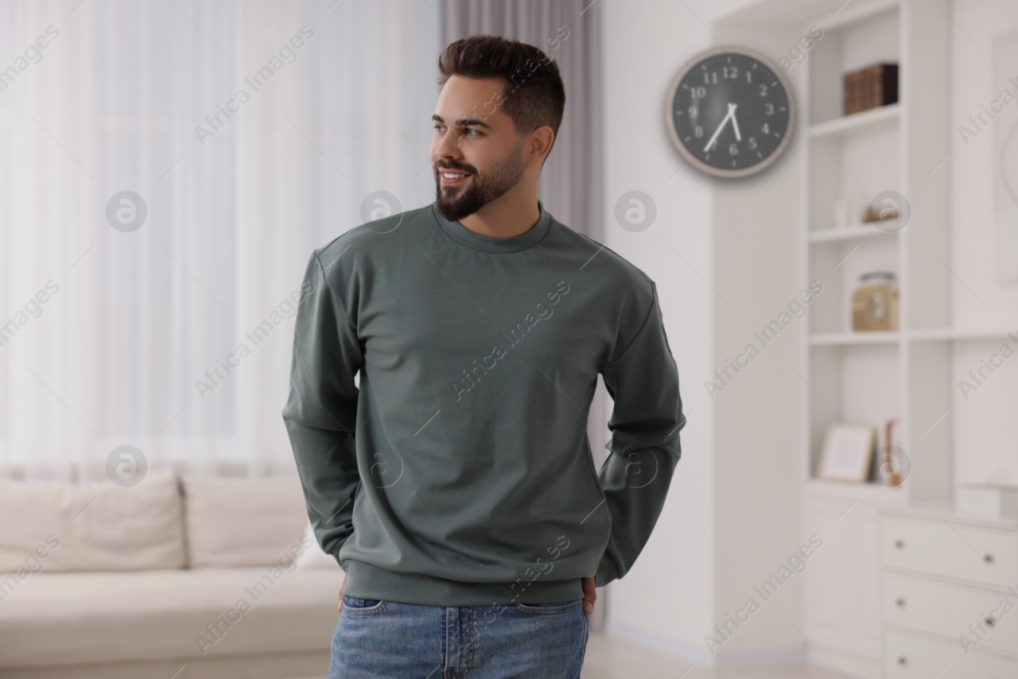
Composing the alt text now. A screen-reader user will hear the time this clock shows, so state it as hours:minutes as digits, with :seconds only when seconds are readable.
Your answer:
5:36
